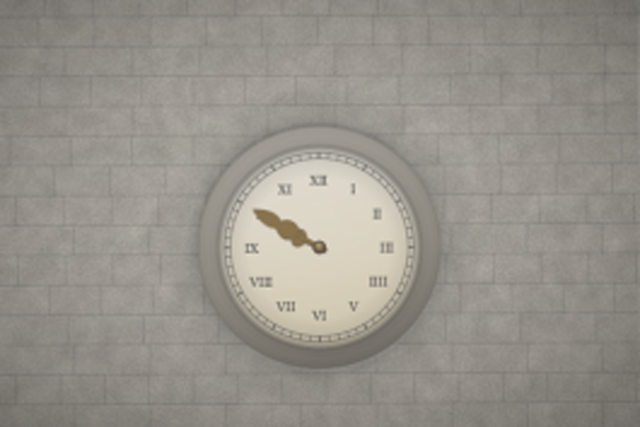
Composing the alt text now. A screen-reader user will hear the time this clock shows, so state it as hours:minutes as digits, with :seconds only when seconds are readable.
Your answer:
9:50
